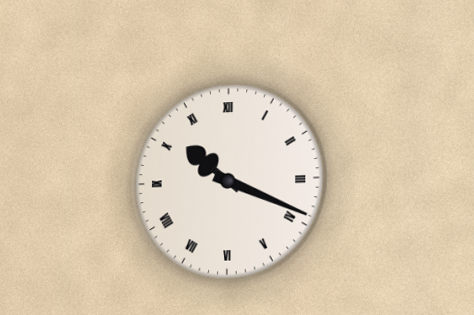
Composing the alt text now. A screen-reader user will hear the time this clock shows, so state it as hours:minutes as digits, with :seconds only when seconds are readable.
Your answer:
10:19
